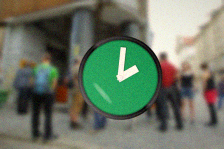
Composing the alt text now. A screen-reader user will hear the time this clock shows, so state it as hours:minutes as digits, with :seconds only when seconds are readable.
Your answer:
2:01
